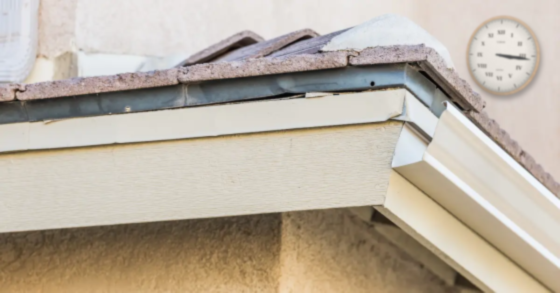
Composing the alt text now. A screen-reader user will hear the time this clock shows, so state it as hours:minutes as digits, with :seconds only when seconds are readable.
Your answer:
3:16
